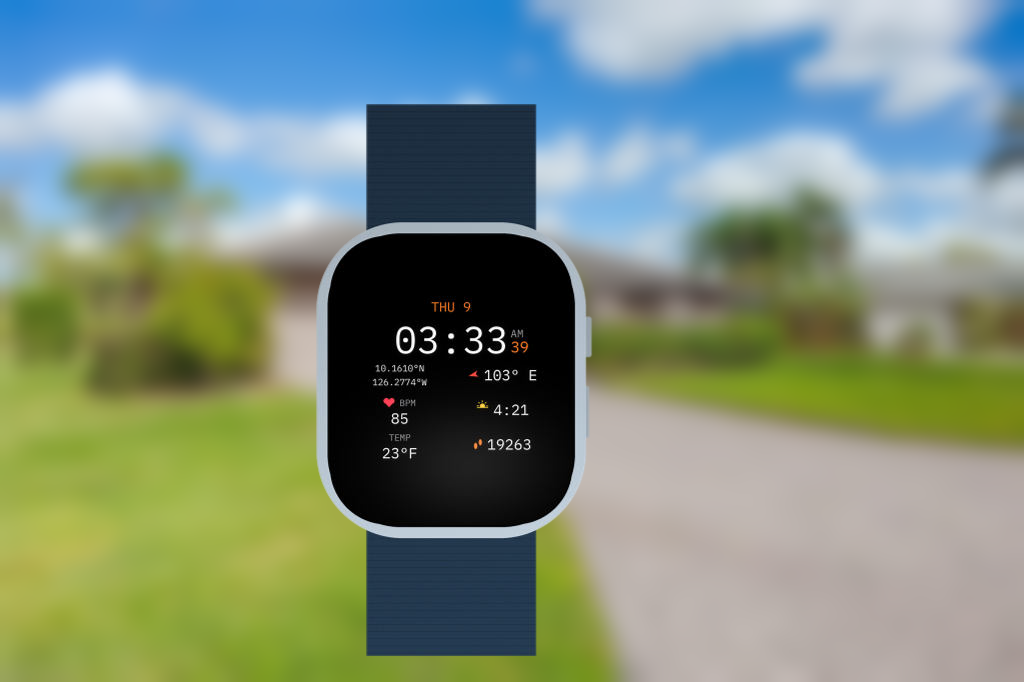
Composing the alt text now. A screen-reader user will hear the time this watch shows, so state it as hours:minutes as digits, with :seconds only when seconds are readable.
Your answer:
3:33:39
